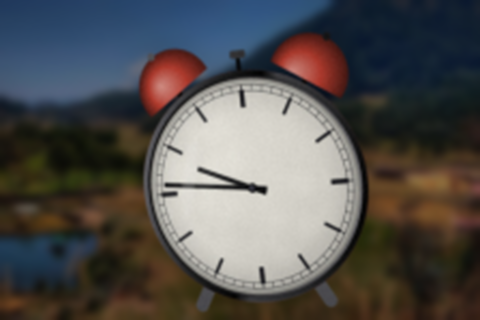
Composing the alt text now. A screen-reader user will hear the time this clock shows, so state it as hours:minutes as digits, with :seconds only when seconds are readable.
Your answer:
9:46
